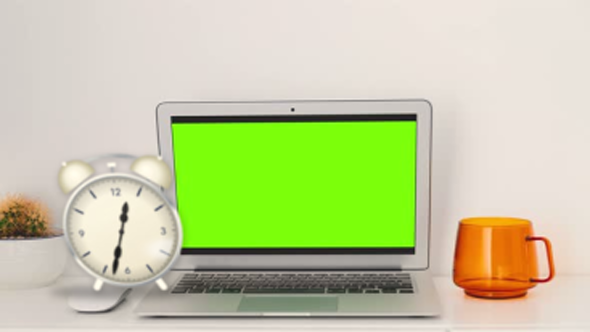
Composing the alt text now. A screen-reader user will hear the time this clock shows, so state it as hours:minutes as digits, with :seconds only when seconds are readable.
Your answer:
12:33
